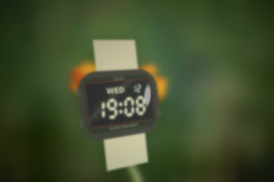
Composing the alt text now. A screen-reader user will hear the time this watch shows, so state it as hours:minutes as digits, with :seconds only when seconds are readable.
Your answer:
19:08
